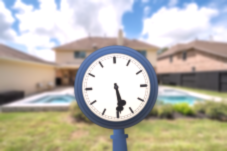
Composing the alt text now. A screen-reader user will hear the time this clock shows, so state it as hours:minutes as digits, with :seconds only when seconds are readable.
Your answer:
5:29
